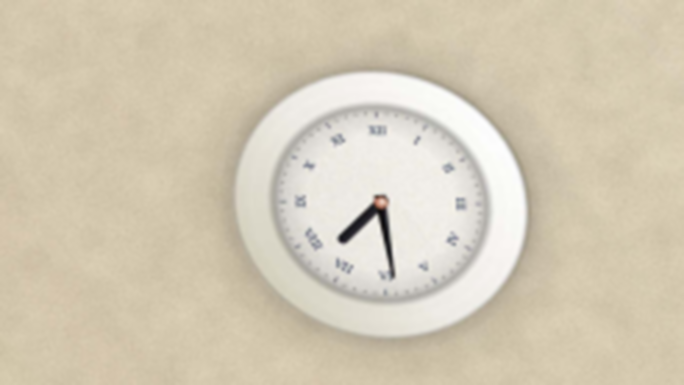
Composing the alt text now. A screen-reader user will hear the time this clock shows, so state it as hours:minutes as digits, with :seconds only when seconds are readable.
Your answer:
7:29
